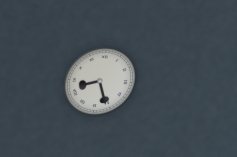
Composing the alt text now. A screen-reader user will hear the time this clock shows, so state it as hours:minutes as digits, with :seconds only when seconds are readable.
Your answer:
8:26
